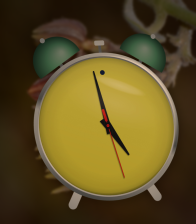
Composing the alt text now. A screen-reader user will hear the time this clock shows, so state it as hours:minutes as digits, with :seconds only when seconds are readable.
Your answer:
4:58:28
